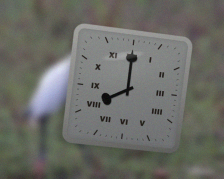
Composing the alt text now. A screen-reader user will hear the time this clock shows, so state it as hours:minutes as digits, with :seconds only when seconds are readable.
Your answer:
8:00
